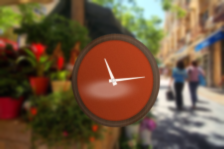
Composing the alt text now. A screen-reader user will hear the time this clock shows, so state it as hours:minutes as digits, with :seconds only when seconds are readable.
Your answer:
11:14
